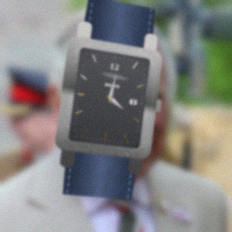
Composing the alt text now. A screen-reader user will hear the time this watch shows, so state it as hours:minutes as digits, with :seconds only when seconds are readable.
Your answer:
4:01
